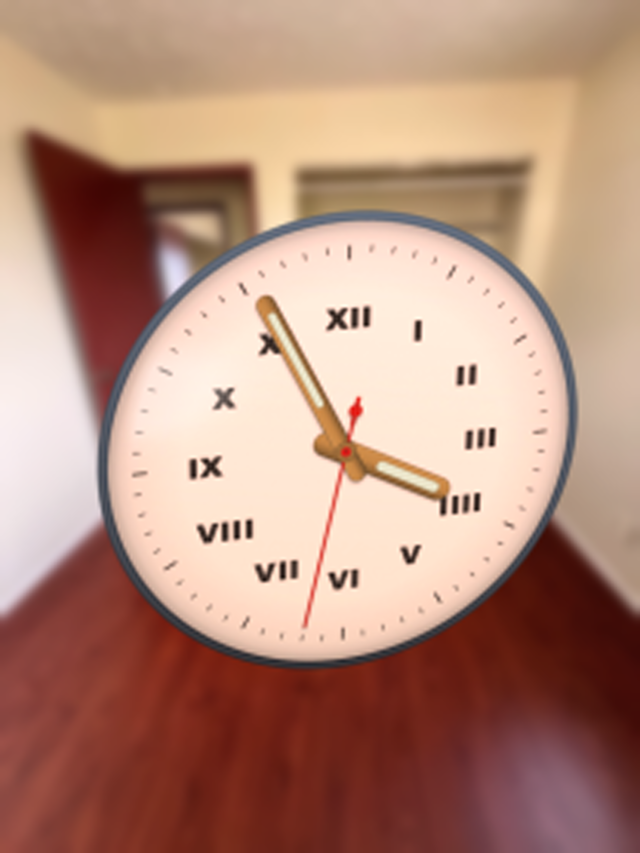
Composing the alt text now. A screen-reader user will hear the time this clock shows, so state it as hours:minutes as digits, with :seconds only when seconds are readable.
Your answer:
3:55:32
